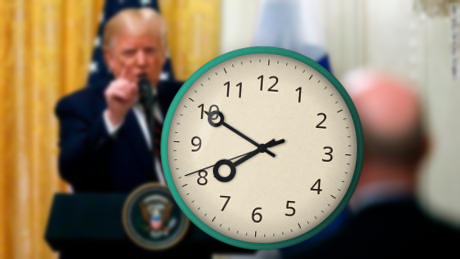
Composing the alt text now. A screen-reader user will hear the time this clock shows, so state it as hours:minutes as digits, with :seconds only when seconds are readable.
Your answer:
7:49:41
